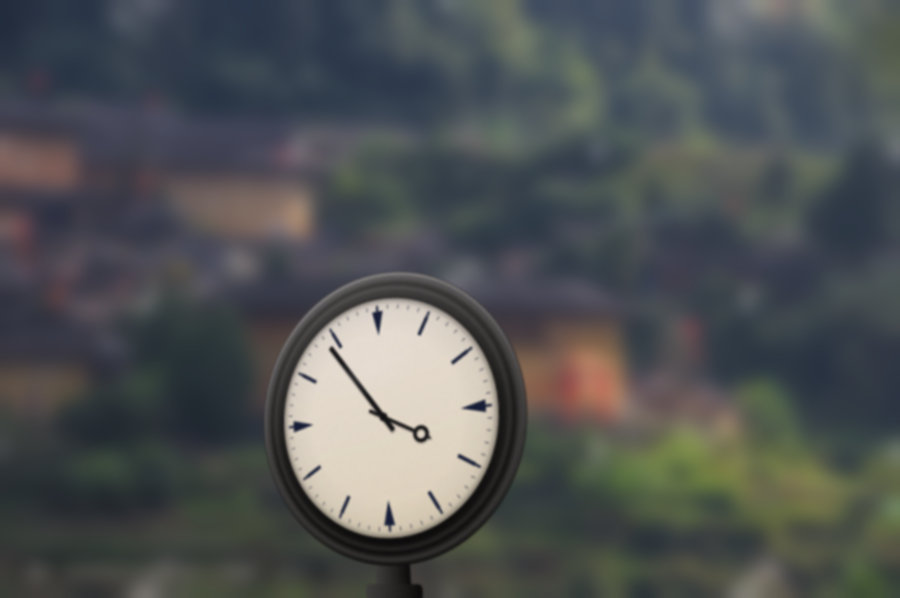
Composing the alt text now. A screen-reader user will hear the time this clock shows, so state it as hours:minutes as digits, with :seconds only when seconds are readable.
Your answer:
3:54
